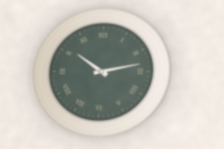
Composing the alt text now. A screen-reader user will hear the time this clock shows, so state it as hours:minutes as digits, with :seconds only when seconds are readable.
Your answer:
10:13
